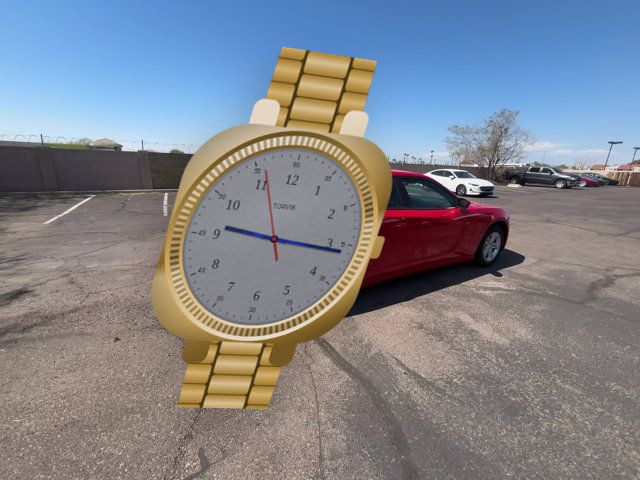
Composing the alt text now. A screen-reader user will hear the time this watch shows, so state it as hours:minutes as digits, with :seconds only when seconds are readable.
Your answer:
9:15:56
